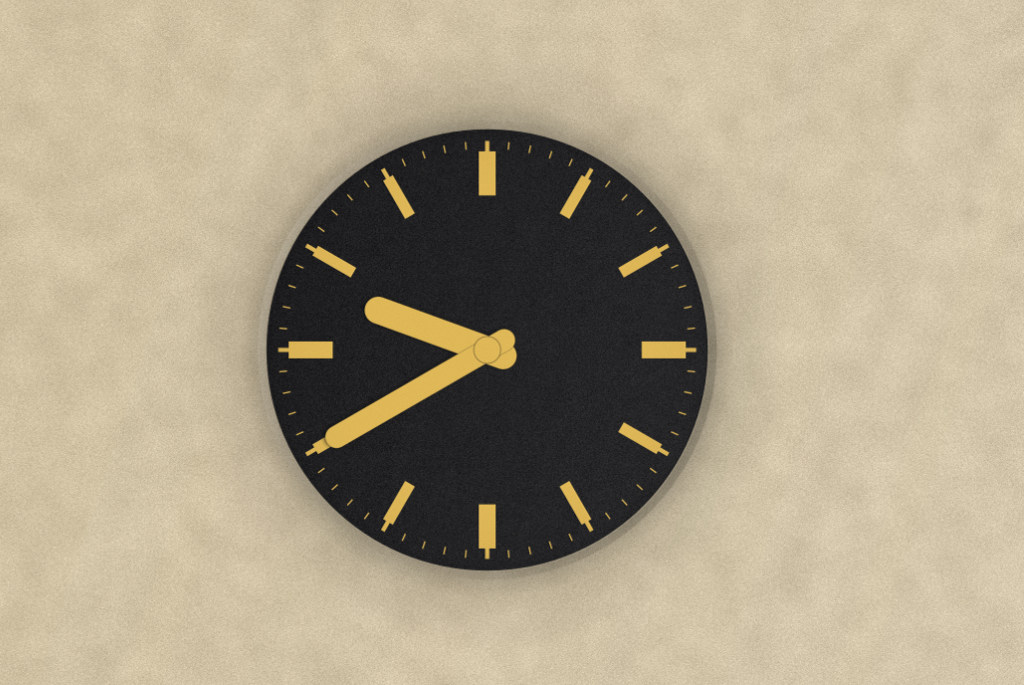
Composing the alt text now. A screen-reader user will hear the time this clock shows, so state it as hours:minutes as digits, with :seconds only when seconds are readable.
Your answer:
9:40
